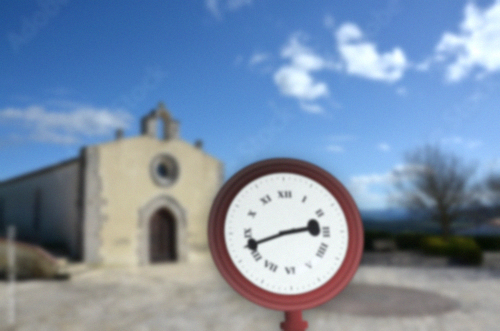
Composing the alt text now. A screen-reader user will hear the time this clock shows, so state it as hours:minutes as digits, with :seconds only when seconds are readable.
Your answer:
2:42
